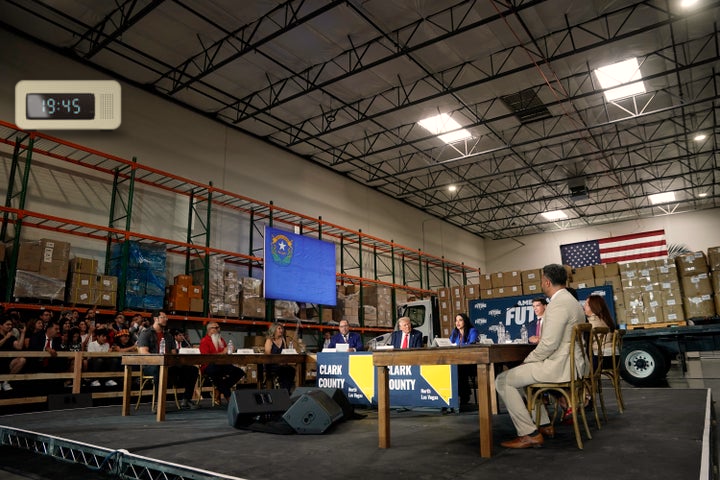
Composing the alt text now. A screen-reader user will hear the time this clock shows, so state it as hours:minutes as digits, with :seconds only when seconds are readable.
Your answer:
19:45
